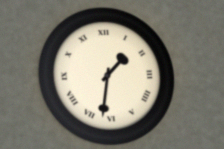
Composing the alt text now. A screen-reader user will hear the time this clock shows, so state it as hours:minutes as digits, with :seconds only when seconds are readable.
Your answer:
1:32
